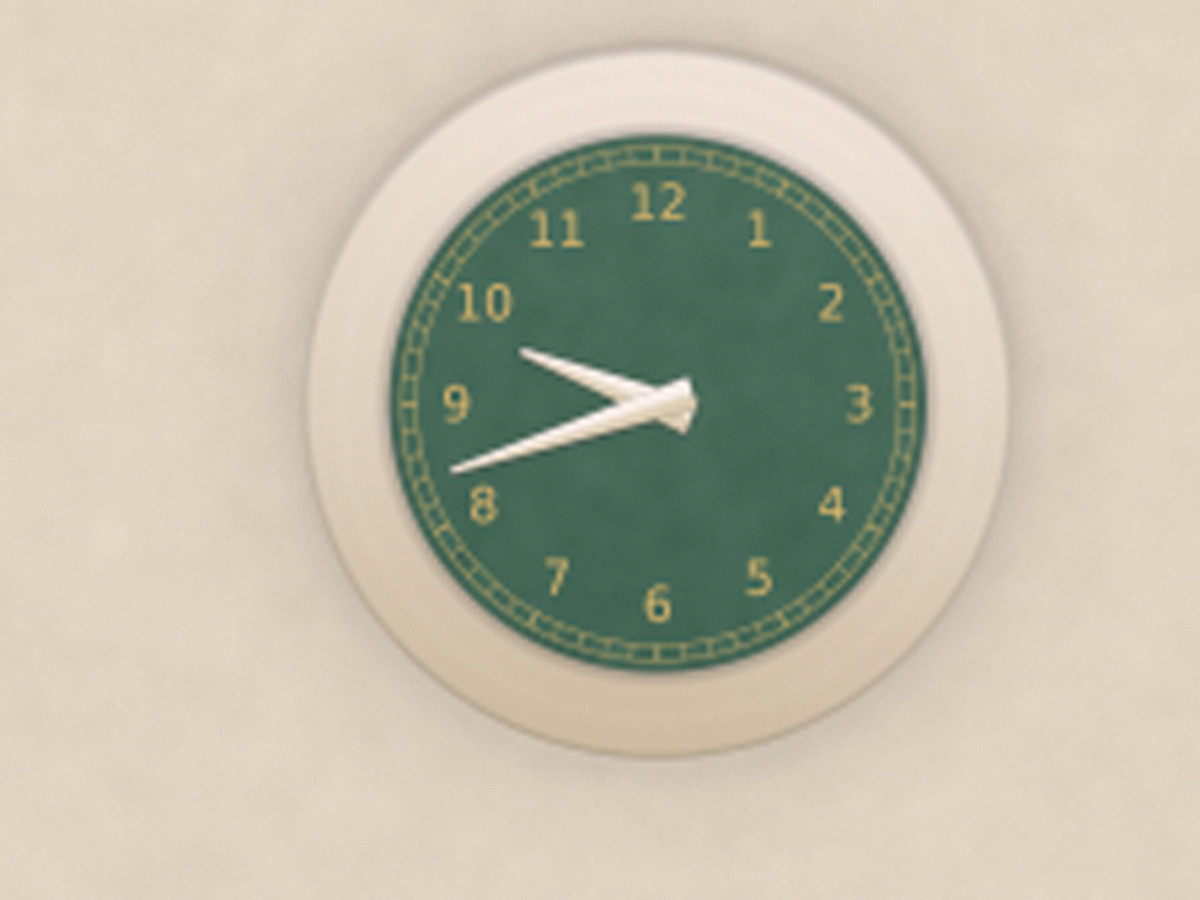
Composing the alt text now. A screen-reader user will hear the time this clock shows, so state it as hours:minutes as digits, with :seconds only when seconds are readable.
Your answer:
9:42
